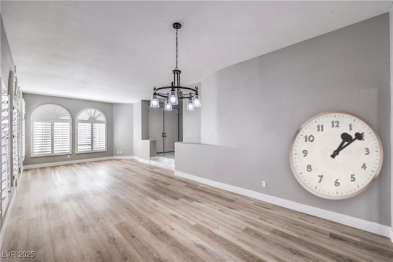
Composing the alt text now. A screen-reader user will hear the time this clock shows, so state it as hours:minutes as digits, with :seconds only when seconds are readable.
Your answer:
1:09
